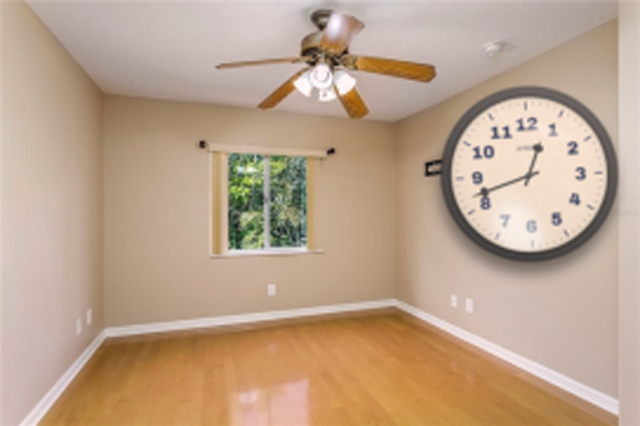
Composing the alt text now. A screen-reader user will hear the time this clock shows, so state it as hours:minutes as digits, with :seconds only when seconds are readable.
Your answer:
12:42
